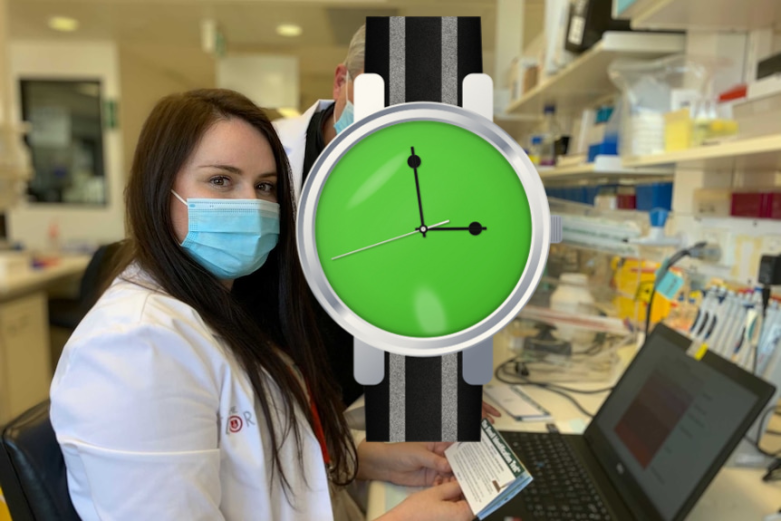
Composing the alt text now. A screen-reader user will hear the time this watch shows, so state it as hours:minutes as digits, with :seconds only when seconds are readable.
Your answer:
2:58:42
